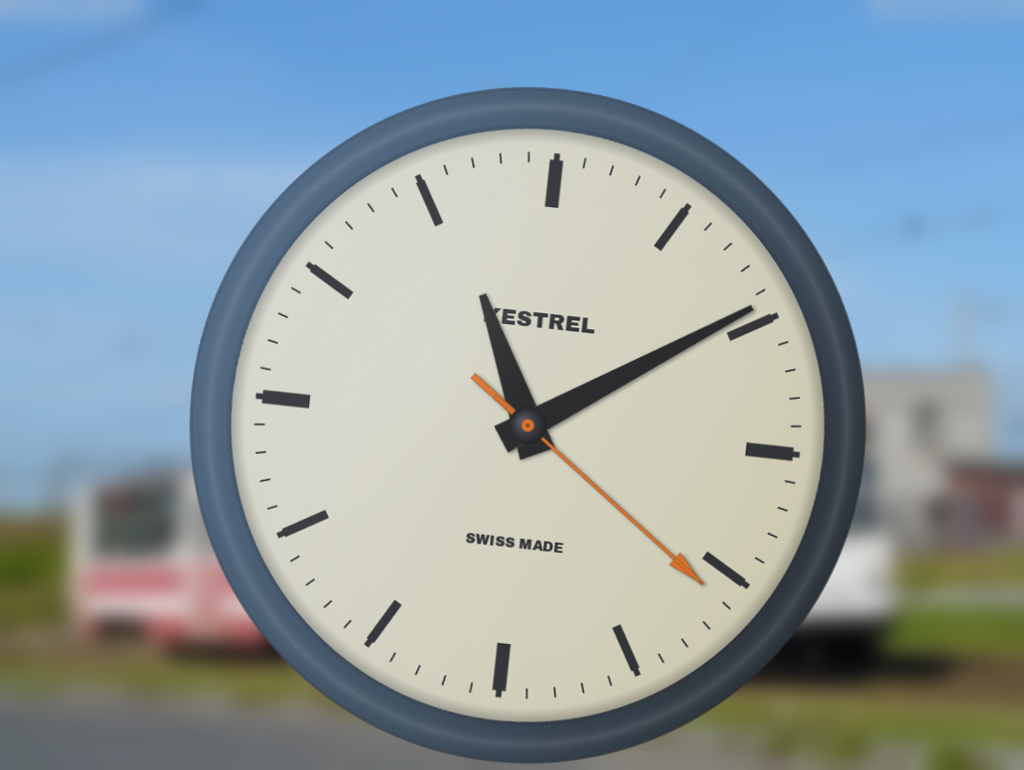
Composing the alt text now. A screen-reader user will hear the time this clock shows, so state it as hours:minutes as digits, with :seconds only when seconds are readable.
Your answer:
11:09:21
